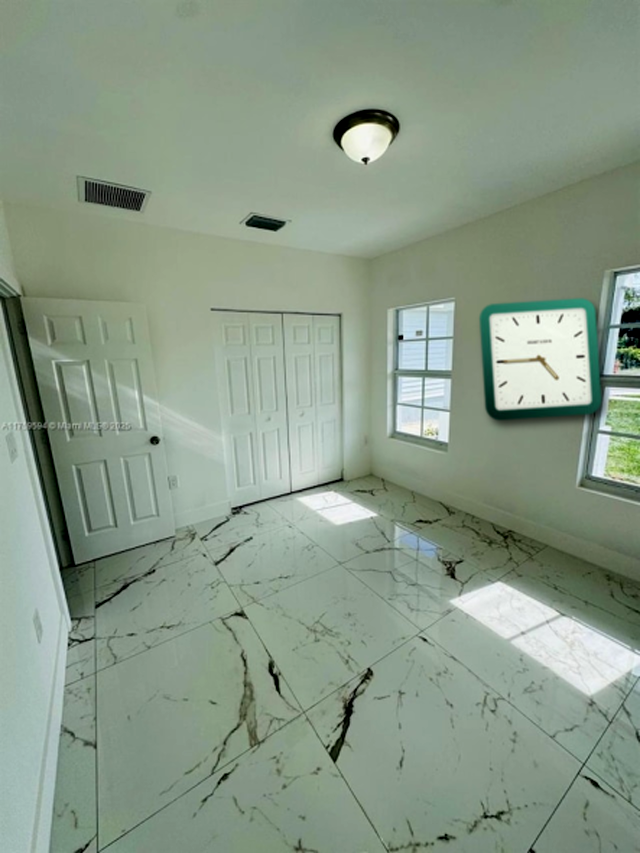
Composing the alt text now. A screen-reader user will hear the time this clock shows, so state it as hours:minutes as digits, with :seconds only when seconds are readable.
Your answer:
4:45
